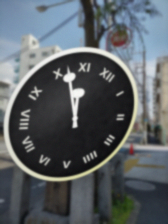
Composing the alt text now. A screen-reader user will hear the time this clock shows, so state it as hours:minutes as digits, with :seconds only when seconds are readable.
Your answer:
10:52
